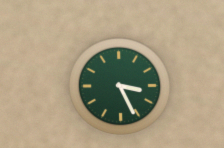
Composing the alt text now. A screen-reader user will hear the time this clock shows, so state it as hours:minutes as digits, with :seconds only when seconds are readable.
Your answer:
3:26
